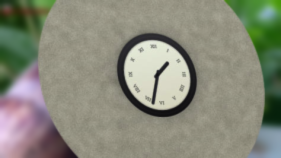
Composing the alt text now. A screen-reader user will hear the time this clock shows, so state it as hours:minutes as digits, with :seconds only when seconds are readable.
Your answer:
1:33
